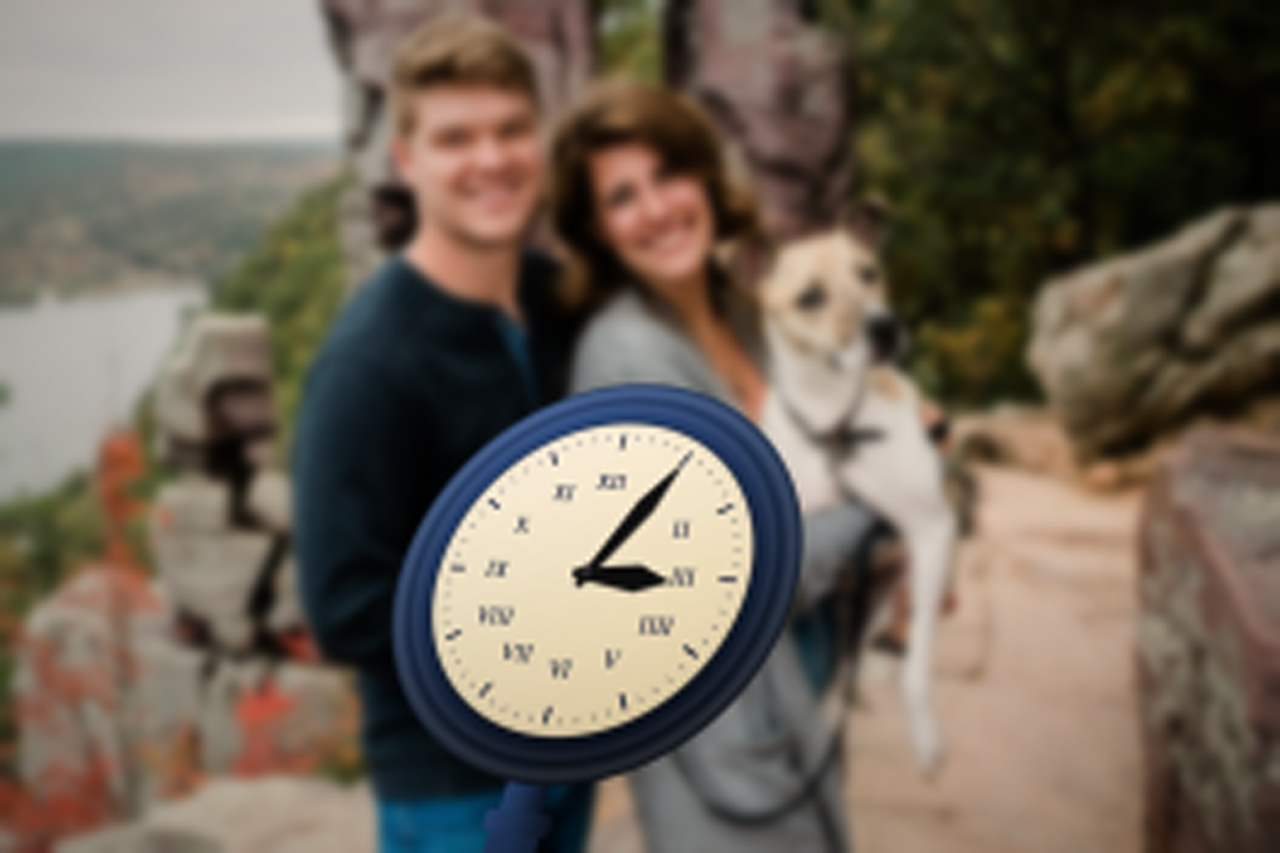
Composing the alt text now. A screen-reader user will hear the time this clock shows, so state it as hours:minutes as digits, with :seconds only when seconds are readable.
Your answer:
3:05
